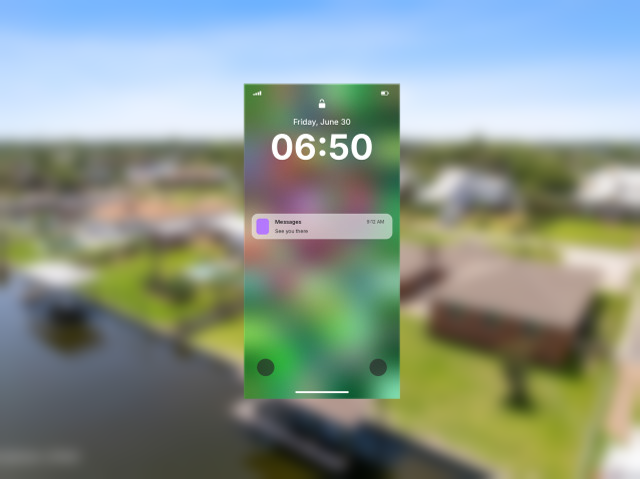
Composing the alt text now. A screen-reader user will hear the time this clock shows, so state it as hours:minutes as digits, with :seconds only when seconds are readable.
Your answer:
6:50
